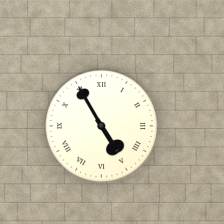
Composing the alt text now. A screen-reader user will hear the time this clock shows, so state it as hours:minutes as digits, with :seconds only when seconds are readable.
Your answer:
4:55
